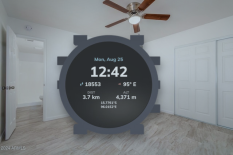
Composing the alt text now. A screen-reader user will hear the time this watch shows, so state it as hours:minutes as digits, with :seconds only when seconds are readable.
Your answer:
12:42
